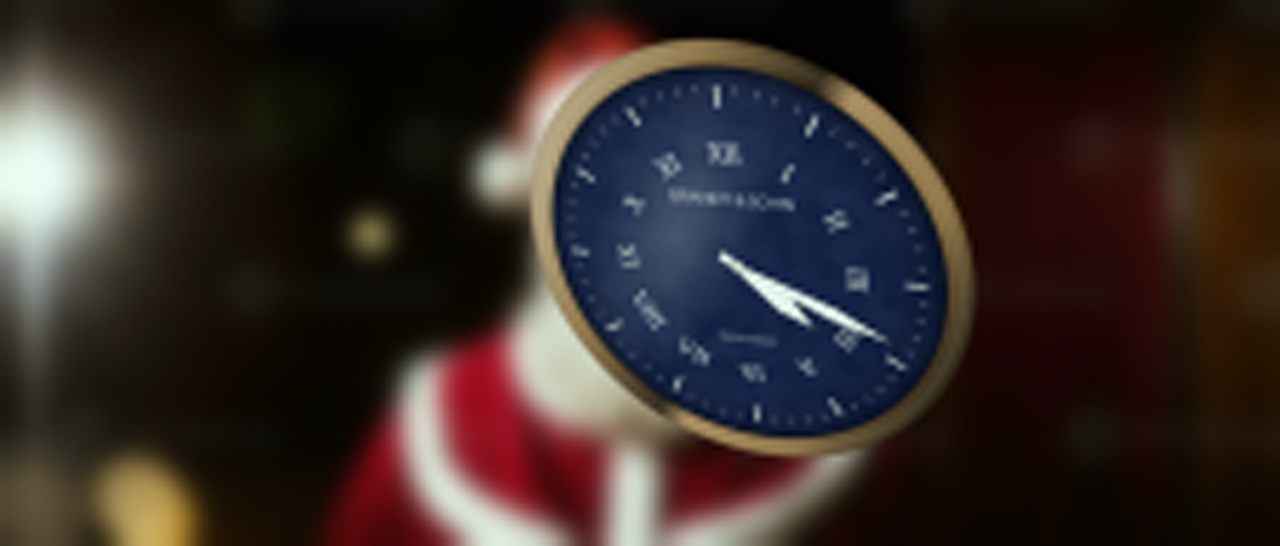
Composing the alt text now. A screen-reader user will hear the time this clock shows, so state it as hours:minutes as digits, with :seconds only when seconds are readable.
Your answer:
4:19
